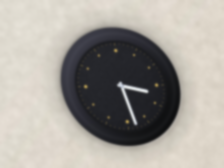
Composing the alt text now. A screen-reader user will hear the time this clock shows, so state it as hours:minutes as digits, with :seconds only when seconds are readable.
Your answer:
3:28
